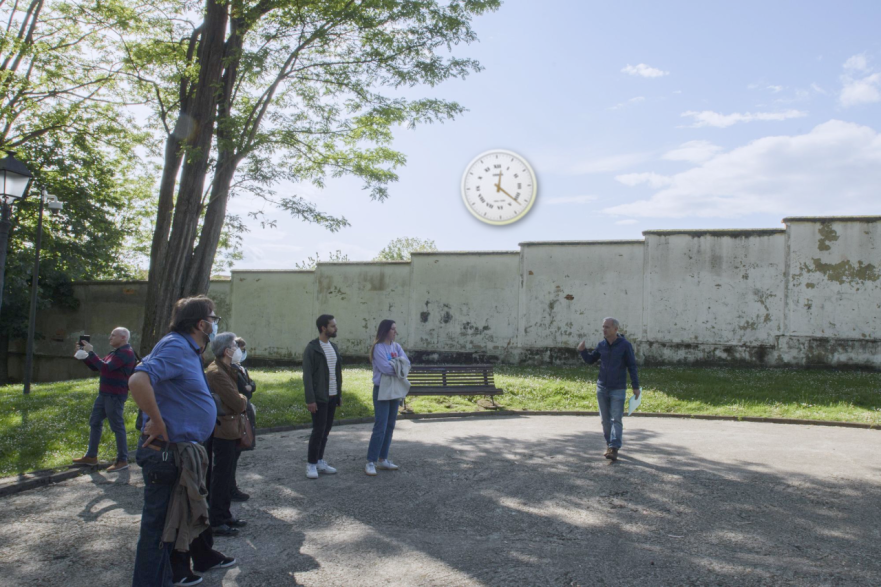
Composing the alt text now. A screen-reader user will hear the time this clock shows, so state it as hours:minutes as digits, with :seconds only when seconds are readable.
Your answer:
12:22
